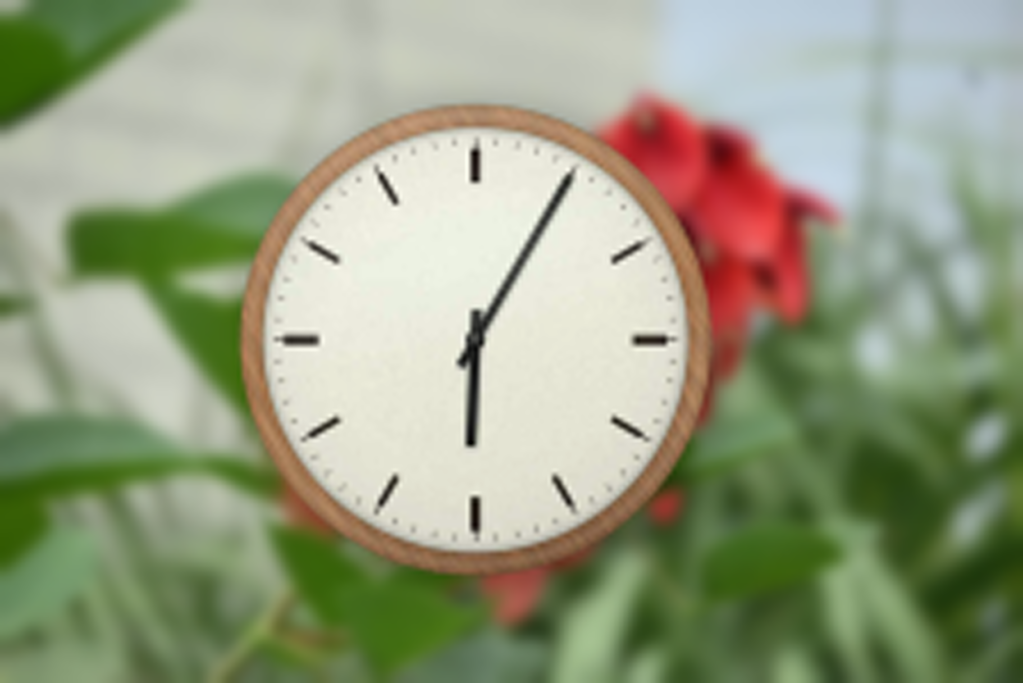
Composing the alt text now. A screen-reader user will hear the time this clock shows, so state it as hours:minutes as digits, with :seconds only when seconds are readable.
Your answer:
6:05
